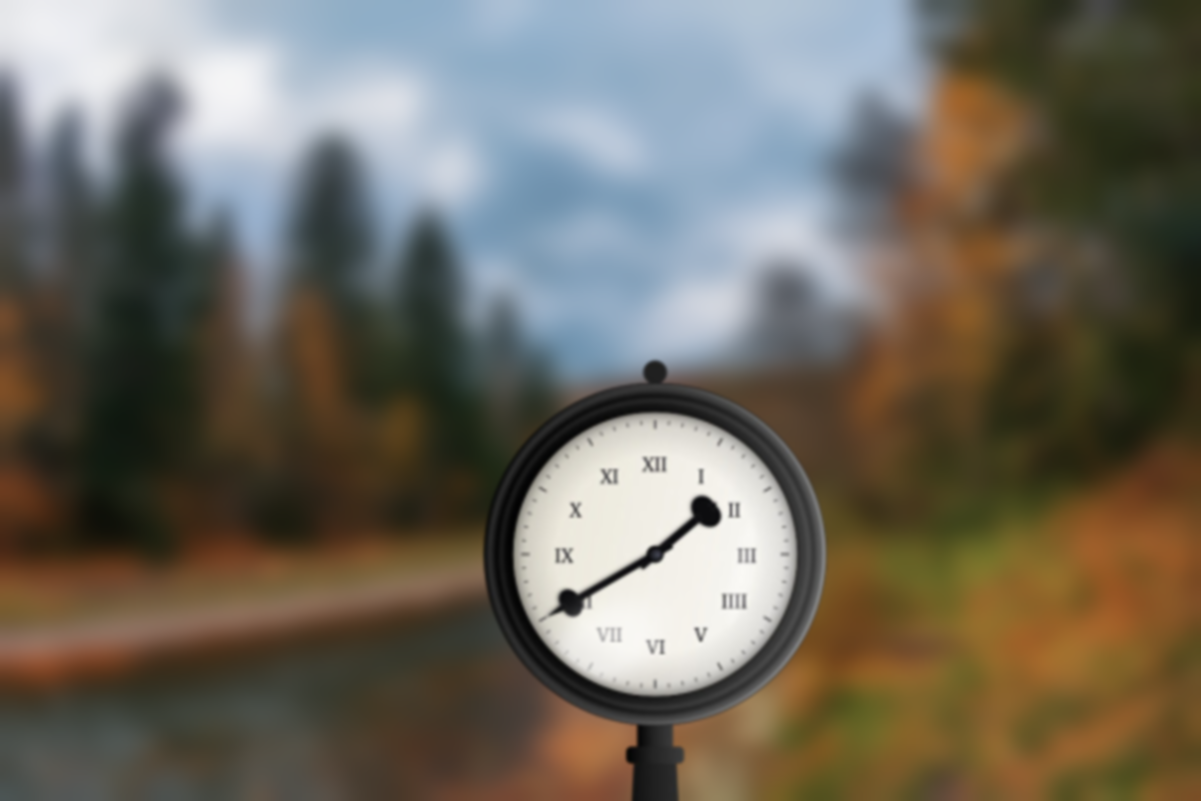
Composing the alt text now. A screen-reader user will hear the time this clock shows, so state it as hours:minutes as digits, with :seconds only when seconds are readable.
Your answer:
1:40
